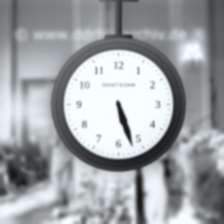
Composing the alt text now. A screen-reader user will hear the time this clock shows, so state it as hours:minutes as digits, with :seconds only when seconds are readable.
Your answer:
5:27
